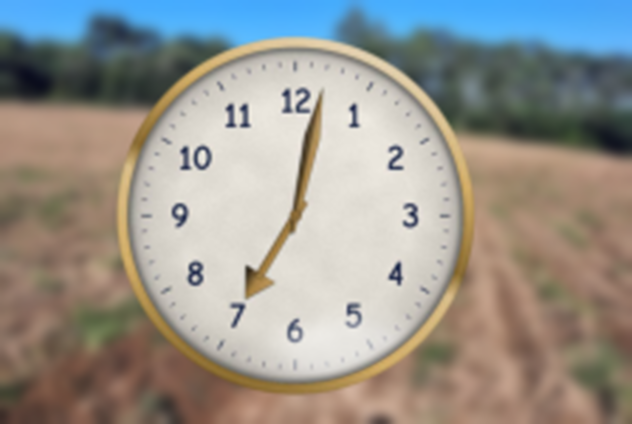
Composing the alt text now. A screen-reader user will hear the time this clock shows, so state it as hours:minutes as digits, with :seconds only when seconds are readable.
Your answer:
7:02
